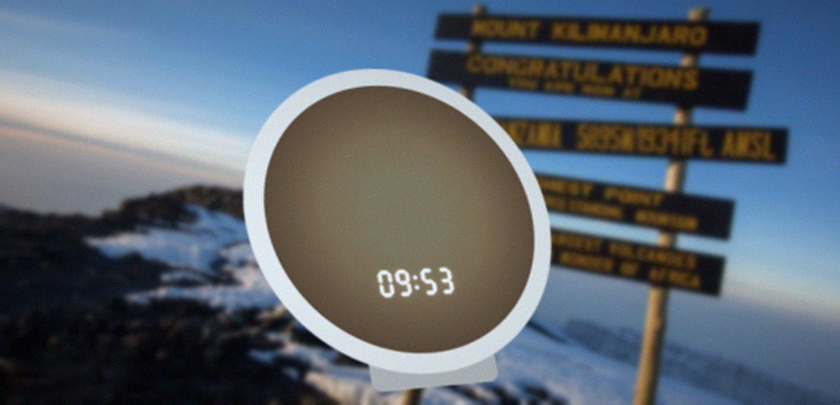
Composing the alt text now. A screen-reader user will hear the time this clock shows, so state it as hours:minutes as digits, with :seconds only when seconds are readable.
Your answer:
9:53
